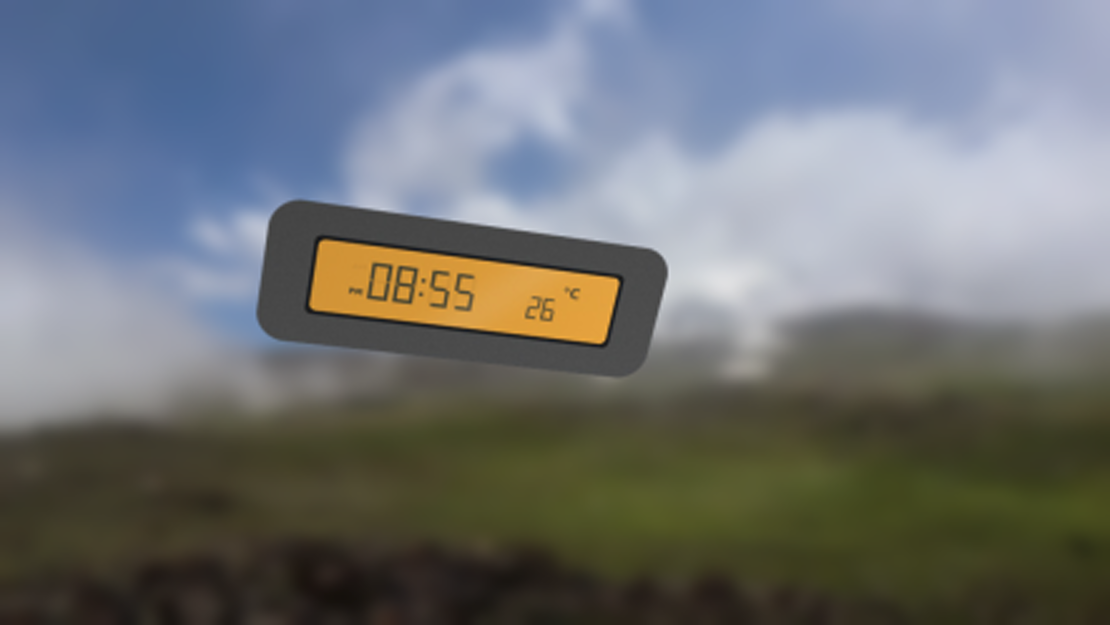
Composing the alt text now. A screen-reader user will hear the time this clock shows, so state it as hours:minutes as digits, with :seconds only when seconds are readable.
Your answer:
8:55
